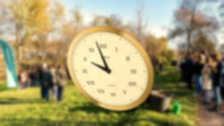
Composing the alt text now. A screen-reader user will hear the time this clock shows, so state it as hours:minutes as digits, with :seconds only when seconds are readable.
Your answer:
9:58
